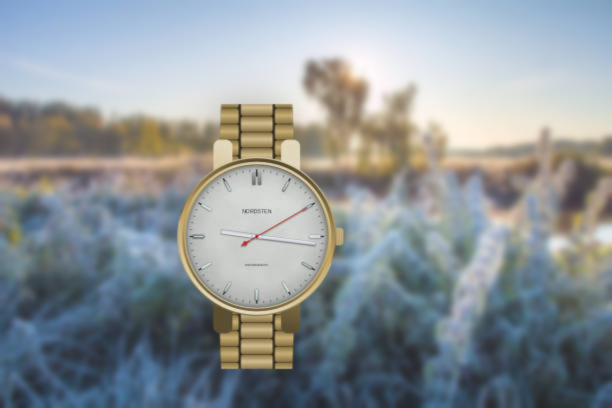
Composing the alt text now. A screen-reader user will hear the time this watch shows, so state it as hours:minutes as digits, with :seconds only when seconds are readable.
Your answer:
9:16:10
